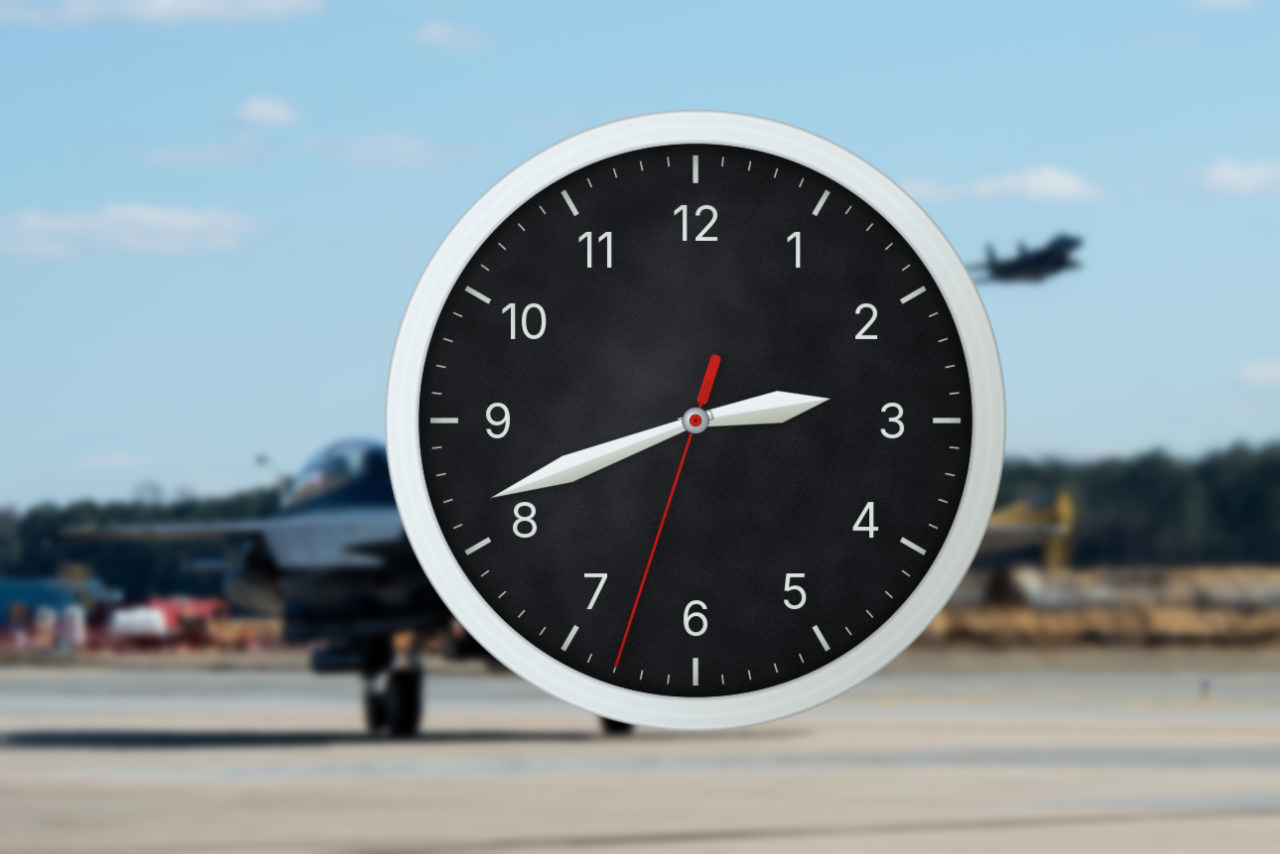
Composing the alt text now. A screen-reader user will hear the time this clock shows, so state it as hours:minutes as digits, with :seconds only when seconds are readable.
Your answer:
2:41:33
